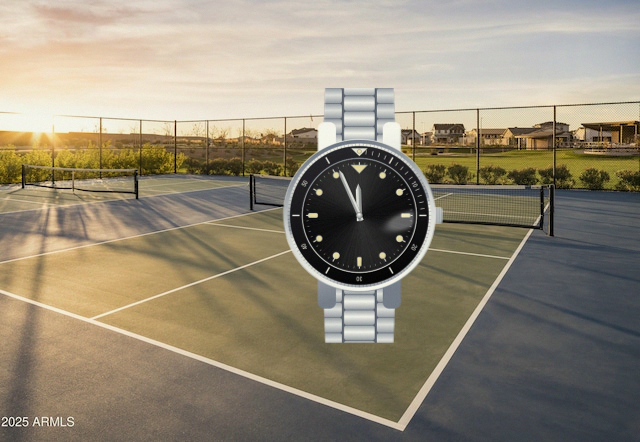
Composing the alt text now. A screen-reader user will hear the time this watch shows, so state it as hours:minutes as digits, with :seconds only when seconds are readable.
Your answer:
11:56
